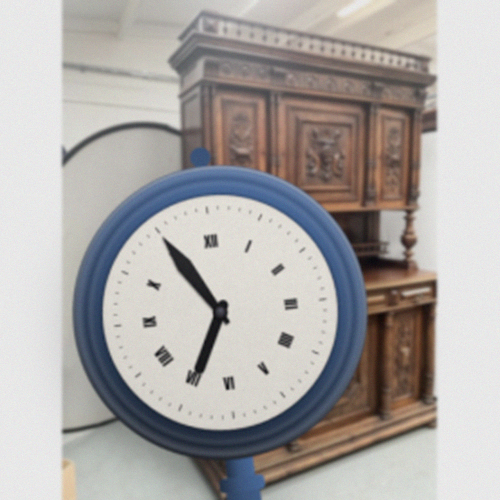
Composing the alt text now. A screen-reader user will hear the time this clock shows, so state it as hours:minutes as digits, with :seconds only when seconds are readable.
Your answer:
6:55
